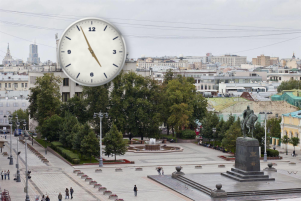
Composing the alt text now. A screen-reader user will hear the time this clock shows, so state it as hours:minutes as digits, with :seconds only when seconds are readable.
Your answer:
4:56
